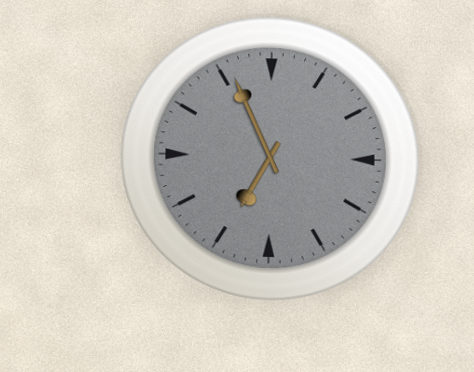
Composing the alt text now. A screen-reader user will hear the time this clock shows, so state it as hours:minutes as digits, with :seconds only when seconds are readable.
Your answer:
6:56
